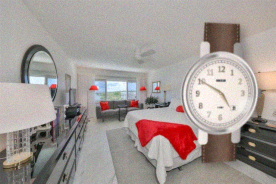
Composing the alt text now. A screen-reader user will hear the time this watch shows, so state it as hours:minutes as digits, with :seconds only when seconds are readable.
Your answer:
4:50
